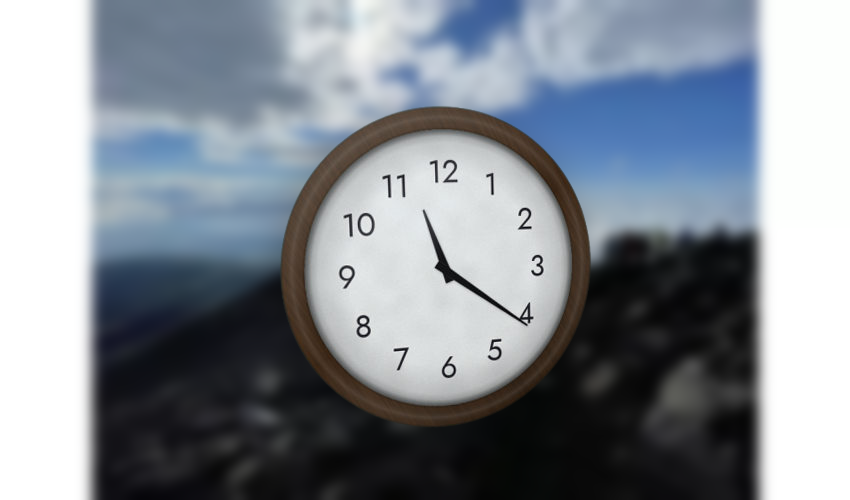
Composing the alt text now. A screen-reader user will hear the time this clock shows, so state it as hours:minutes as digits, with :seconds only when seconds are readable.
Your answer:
11:21
